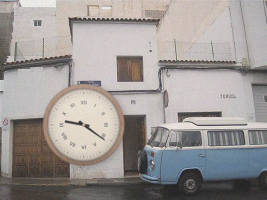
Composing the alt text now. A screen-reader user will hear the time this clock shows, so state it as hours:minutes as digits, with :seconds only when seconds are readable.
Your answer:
9:21
